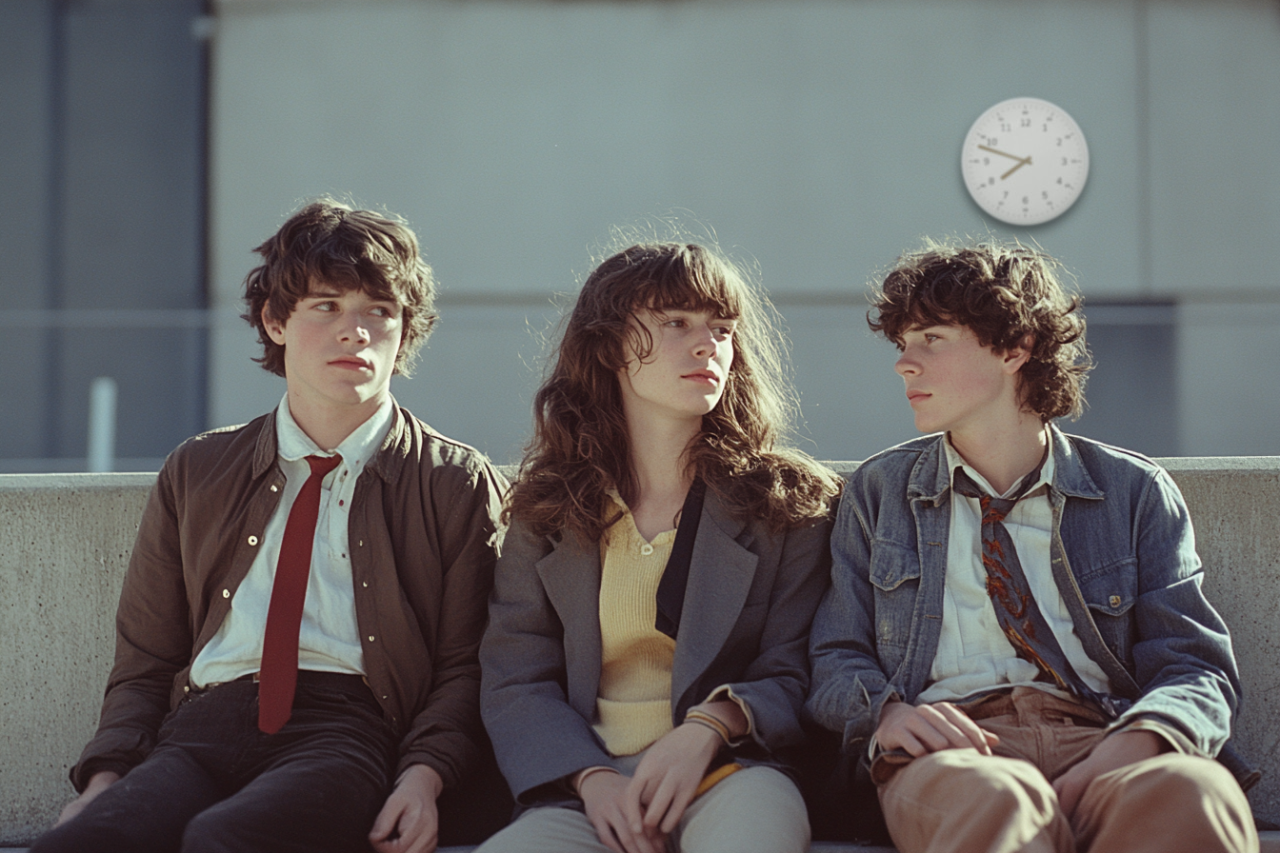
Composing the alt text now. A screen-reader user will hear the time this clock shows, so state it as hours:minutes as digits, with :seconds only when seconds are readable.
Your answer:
7:48
